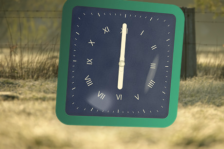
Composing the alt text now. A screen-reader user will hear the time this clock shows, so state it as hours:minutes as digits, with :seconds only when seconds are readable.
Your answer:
6:00
